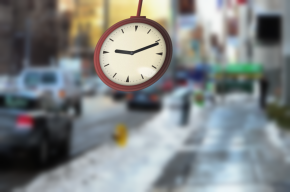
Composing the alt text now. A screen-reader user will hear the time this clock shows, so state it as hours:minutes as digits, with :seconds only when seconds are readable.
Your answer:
9:11
